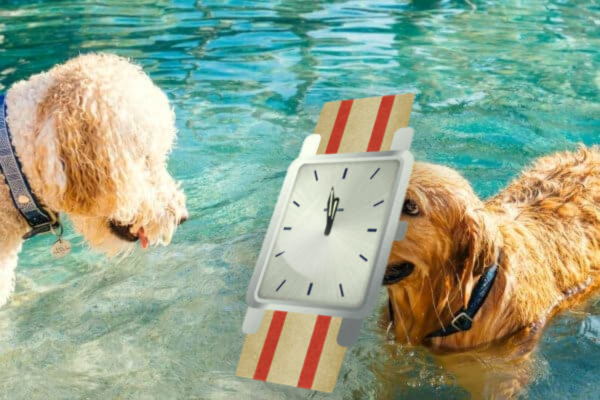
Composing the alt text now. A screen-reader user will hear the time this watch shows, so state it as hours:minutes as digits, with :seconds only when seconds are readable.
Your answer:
11:58
